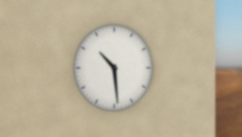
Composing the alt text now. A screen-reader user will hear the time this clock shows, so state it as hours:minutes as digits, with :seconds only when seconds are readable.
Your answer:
10:29
